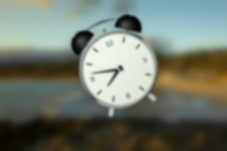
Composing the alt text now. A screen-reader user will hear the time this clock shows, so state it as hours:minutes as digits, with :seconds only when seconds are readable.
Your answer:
7:47
